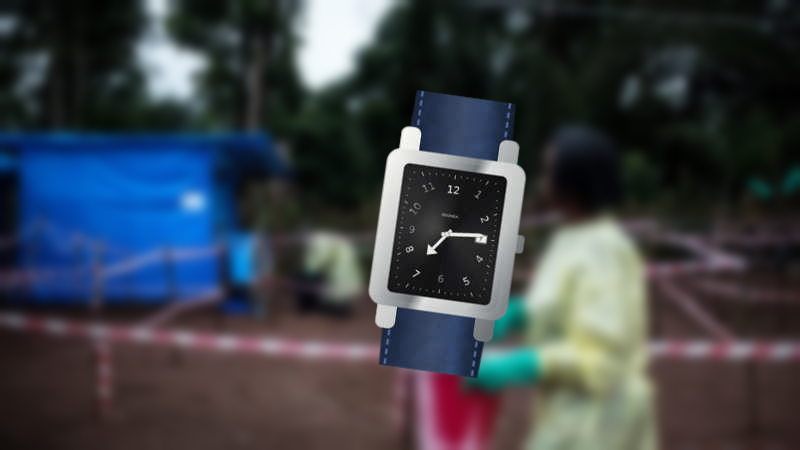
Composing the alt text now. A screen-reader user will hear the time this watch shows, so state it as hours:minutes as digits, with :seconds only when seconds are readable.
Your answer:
7:14
